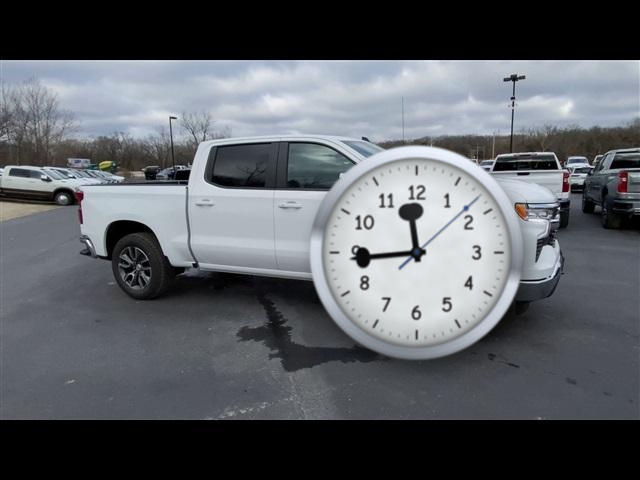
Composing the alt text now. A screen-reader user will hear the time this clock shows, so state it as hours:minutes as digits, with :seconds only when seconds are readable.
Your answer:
11:44:08
